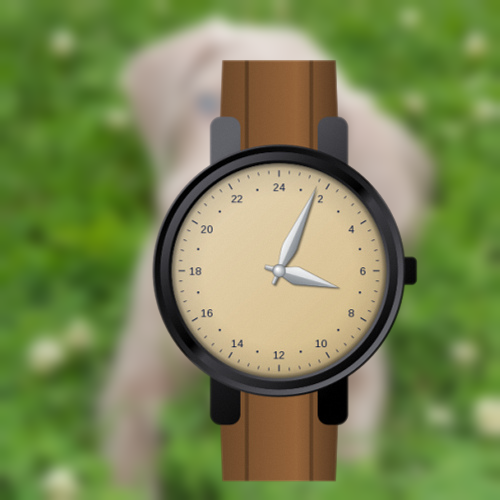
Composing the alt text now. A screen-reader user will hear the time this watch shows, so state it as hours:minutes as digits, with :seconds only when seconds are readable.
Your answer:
7:04
